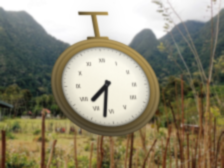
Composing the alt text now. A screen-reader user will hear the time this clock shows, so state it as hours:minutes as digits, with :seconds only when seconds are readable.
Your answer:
7:32
